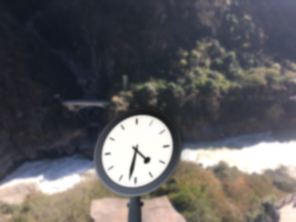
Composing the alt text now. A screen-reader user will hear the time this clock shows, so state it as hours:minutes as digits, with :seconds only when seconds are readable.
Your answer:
4:32
